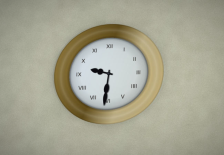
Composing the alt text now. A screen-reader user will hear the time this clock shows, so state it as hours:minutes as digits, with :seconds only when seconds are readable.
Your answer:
9:31
